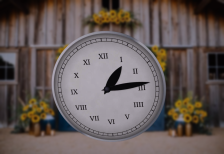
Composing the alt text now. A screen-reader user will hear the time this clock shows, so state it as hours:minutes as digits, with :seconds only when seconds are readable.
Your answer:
1:14
